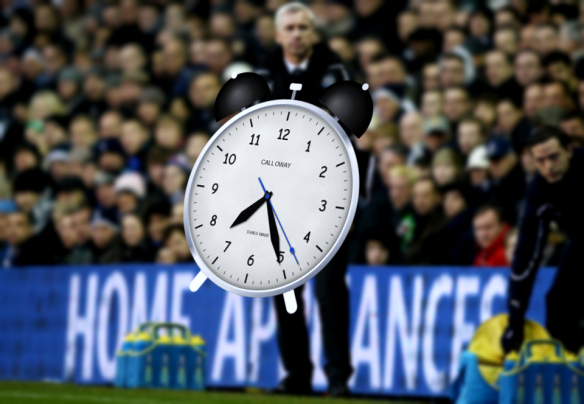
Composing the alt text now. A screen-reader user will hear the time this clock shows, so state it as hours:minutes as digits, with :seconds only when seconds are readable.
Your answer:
7:25:23
